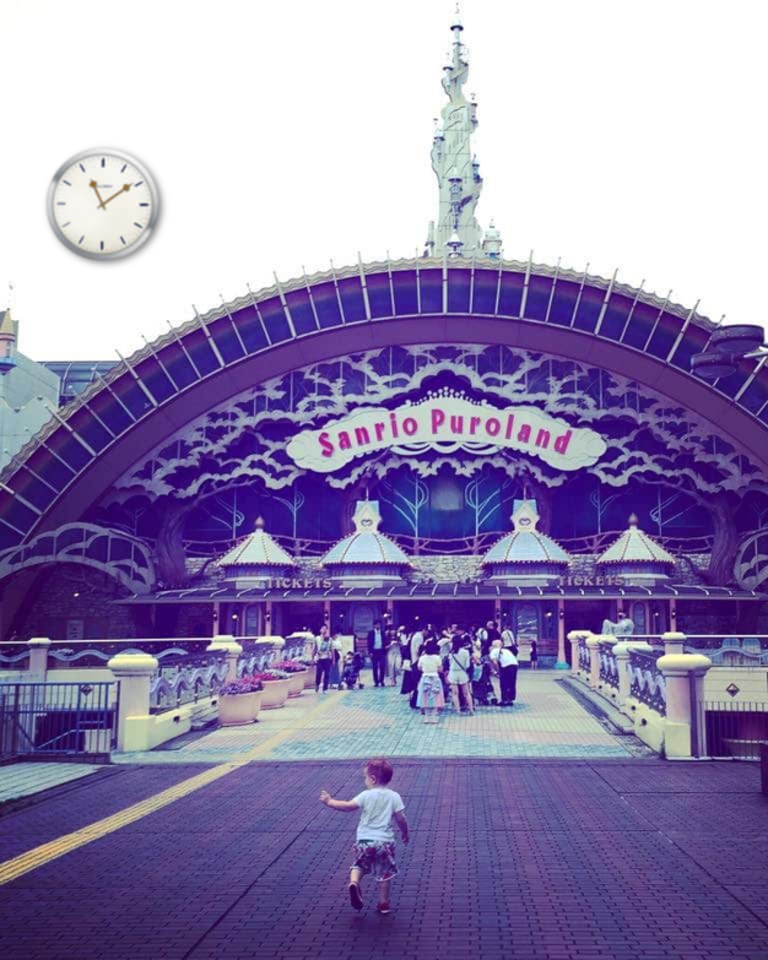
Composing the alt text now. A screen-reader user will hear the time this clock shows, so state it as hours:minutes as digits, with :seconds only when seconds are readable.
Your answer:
11:09
